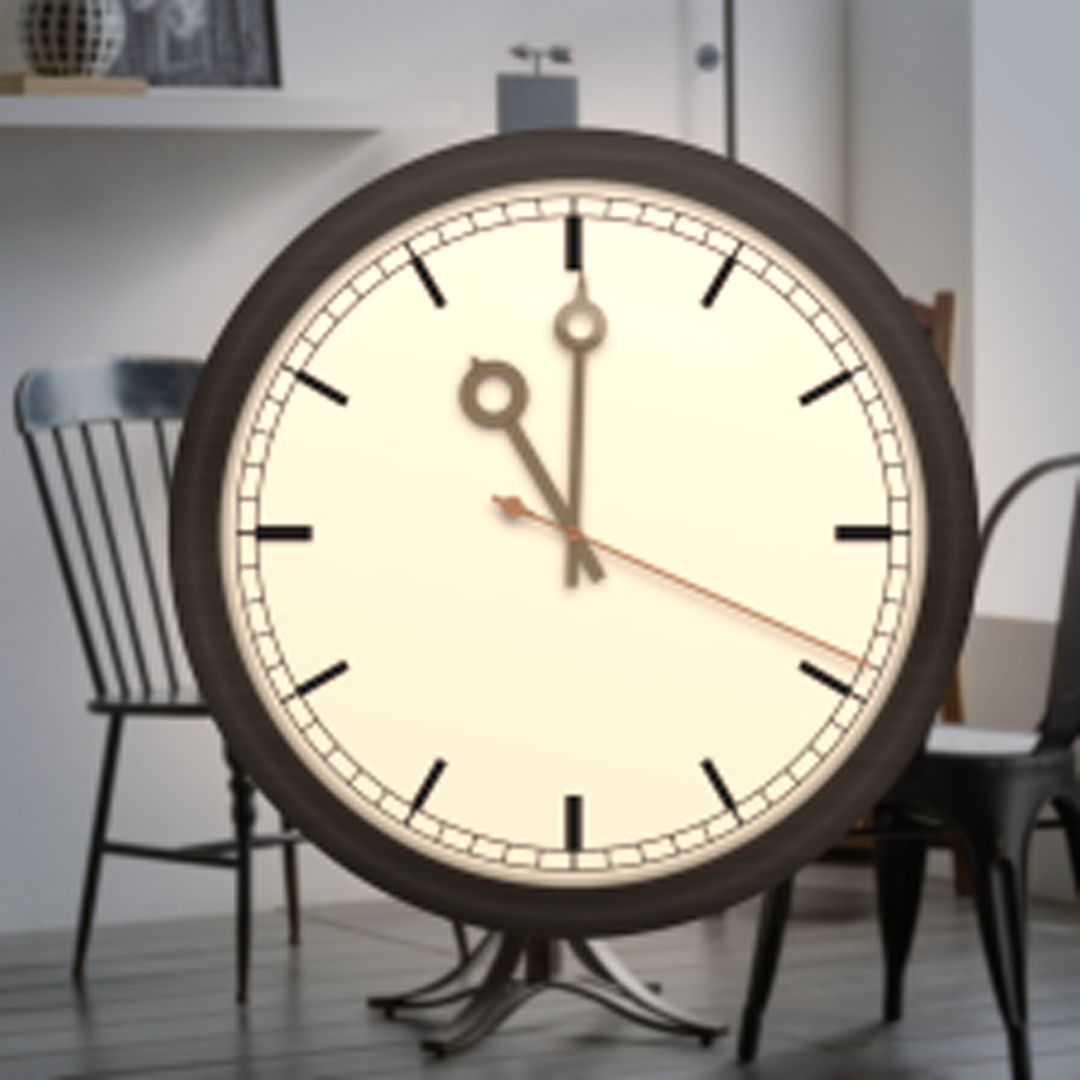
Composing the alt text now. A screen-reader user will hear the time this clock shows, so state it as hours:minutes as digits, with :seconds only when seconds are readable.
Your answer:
11:00:19
